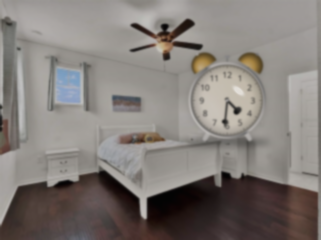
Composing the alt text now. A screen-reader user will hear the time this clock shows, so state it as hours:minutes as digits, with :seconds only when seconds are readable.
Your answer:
4:31
